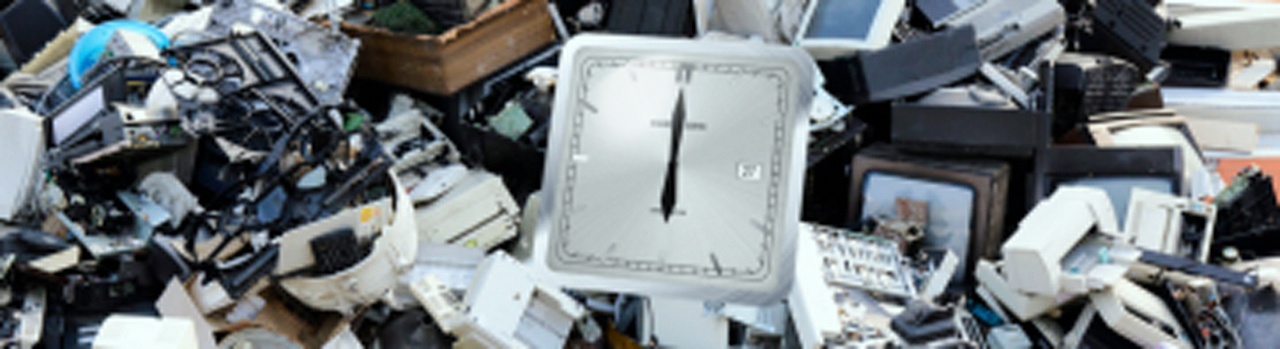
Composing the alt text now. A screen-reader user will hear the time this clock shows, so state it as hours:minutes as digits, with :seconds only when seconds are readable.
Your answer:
6:00
